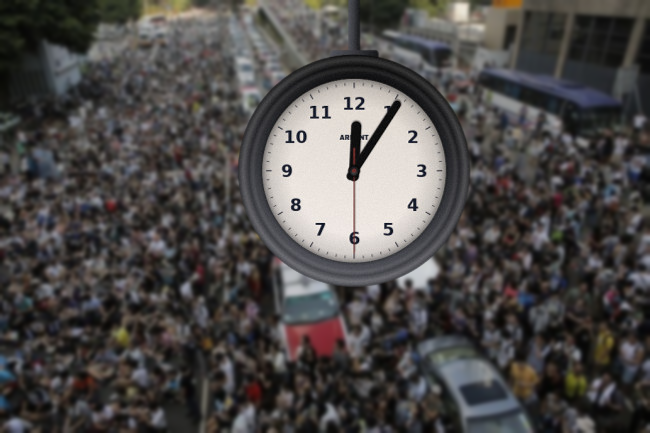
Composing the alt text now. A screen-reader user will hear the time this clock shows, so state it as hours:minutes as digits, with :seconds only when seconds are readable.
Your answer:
12:05:30
